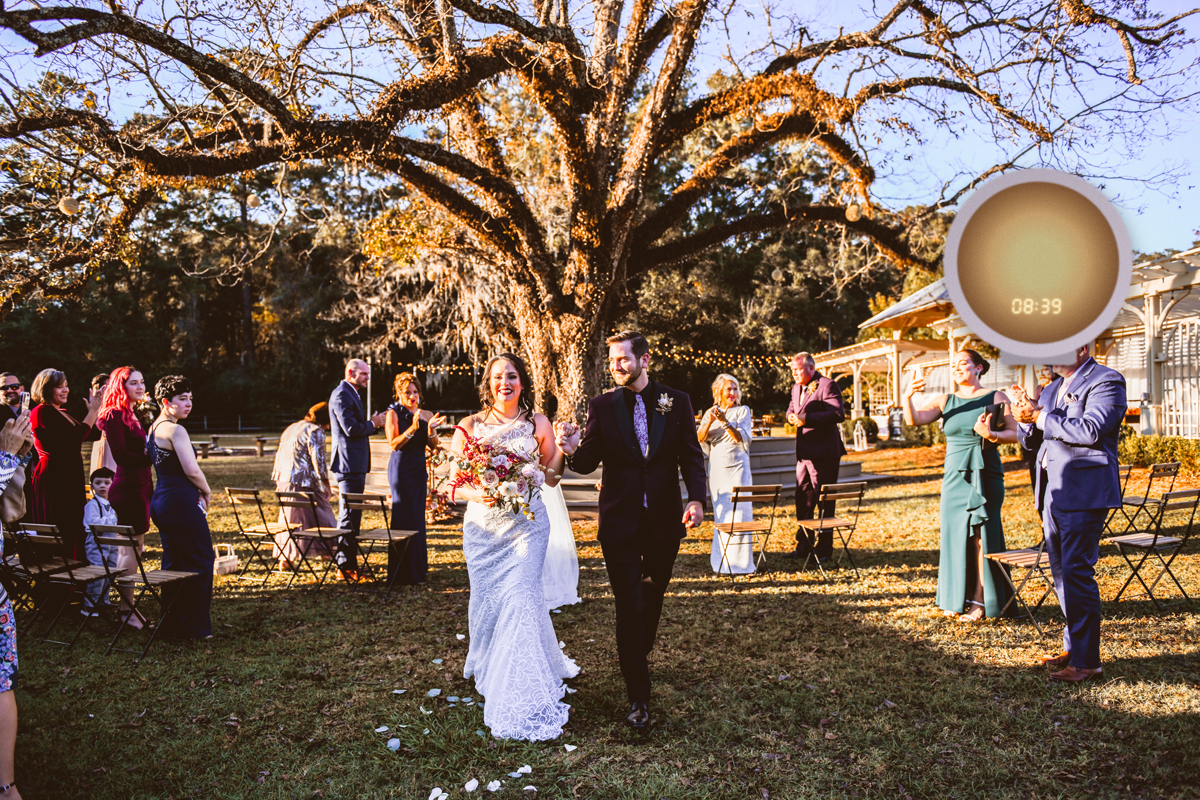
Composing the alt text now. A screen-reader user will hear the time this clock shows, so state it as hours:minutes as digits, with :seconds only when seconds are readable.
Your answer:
8:39
